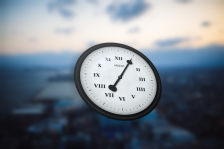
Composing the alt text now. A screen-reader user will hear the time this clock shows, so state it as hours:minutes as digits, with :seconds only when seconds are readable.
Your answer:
7:05
